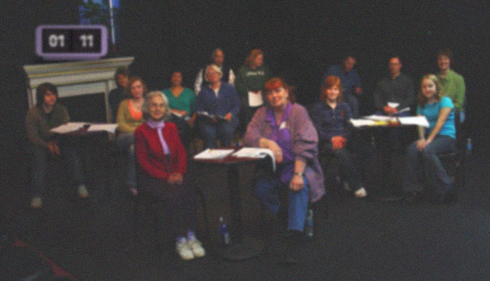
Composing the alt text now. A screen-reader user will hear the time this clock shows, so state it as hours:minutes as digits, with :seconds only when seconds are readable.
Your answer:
1:11
